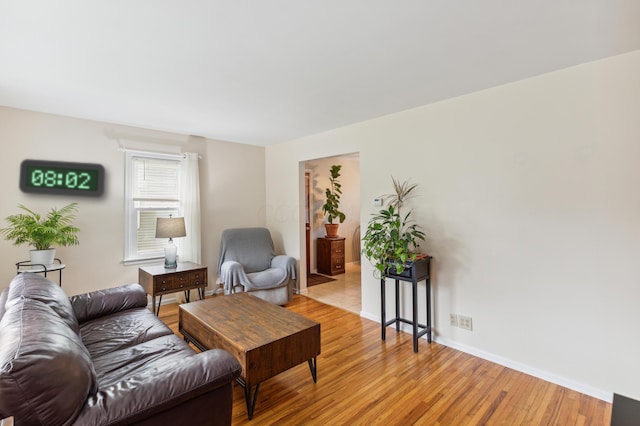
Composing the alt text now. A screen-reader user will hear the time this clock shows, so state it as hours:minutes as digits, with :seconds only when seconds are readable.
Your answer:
8:02
